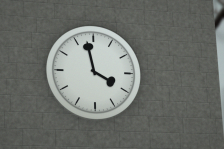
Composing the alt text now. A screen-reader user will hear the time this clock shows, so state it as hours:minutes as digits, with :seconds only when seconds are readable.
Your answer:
3:58
